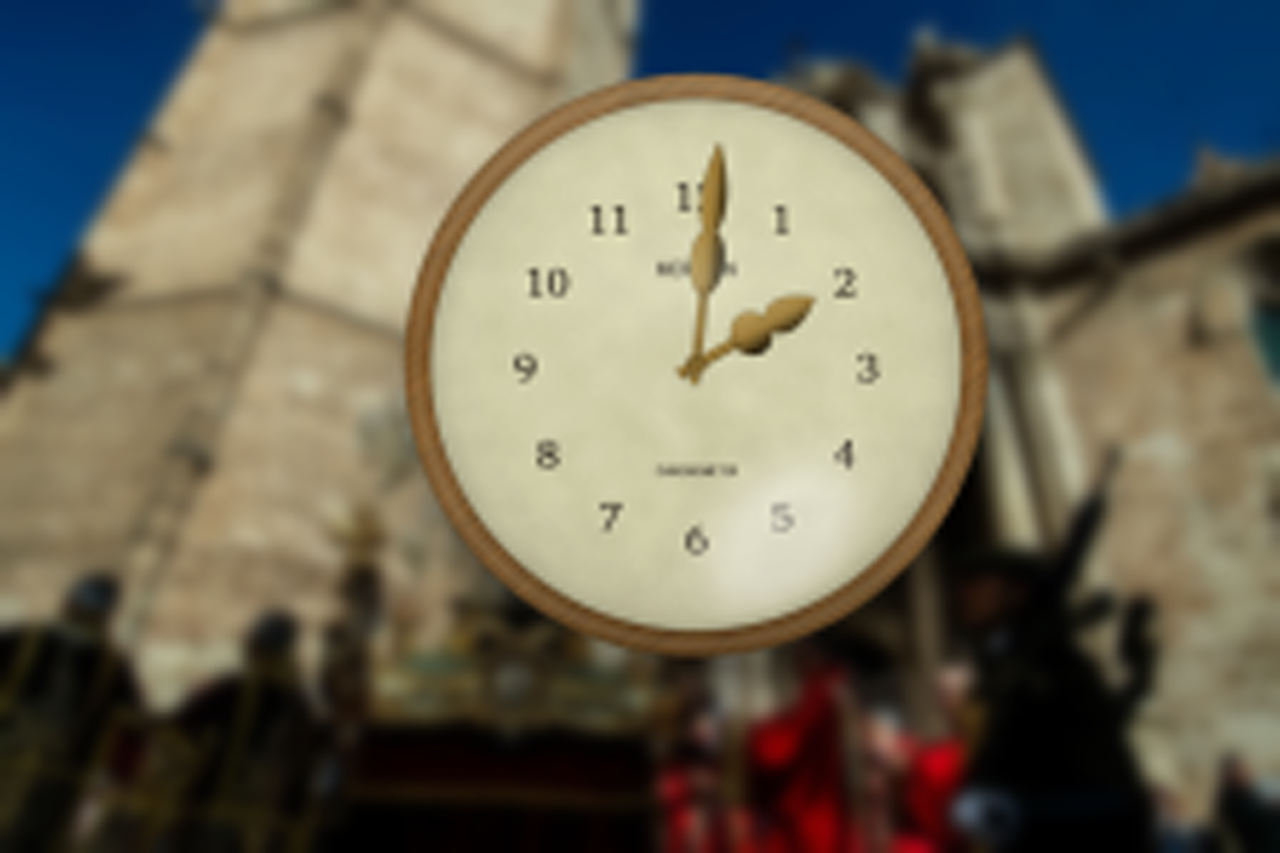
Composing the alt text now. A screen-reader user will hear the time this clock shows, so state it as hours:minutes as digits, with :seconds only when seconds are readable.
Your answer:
2:01
